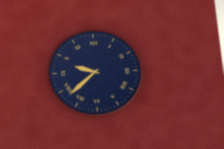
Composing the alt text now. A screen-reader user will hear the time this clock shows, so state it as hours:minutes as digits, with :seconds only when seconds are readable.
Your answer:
9:38
